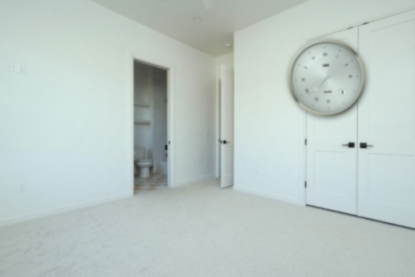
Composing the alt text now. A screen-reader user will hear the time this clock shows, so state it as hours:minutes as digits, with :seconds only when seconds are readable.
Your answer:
7:39
